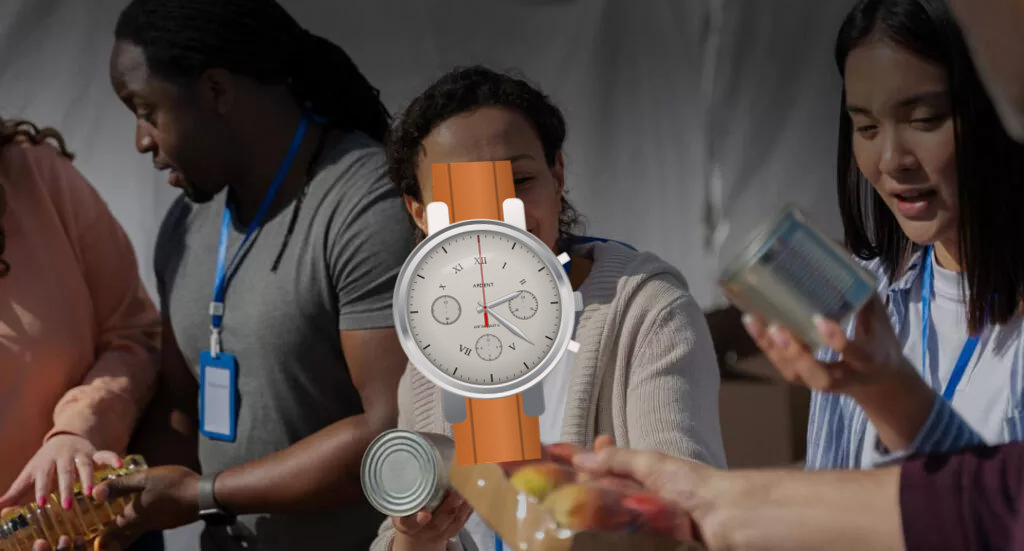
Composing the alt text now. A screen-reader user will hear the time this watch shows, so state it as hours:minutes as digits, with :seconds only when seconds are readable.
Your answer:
2:22
